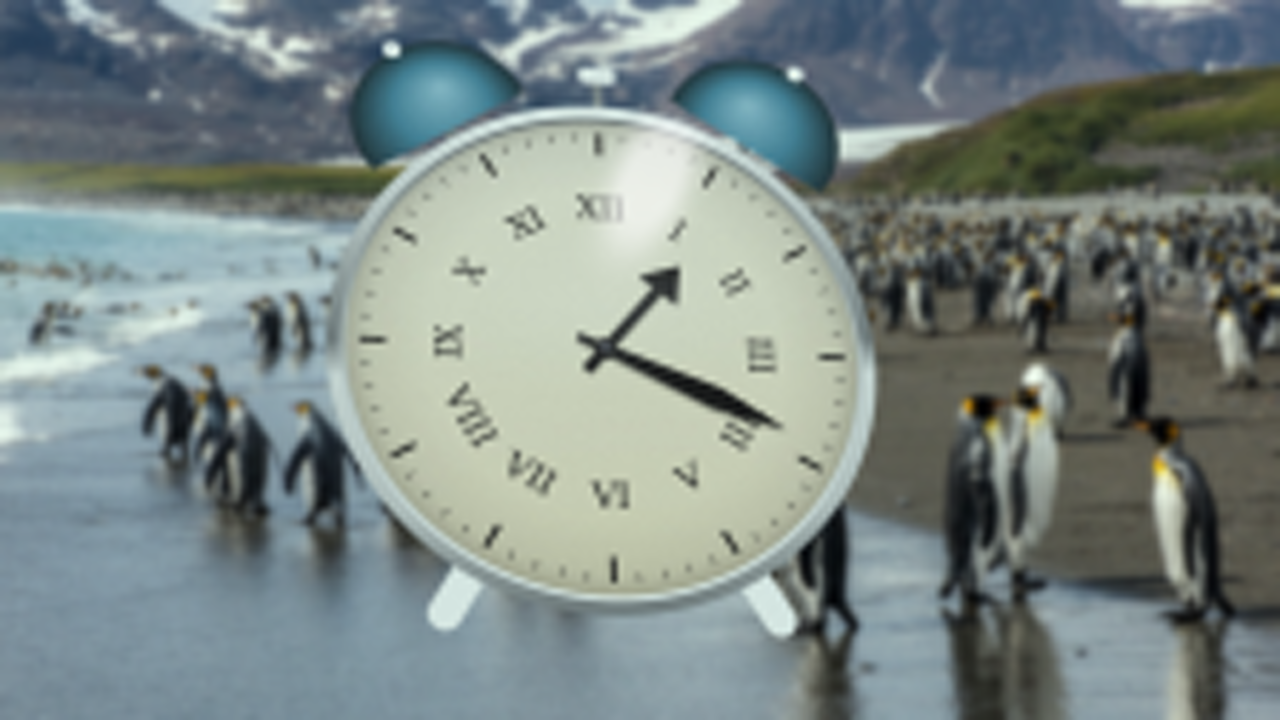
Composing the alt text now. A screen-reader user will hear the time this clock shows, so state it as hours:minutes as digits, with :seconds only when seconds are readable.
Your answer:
1:19
